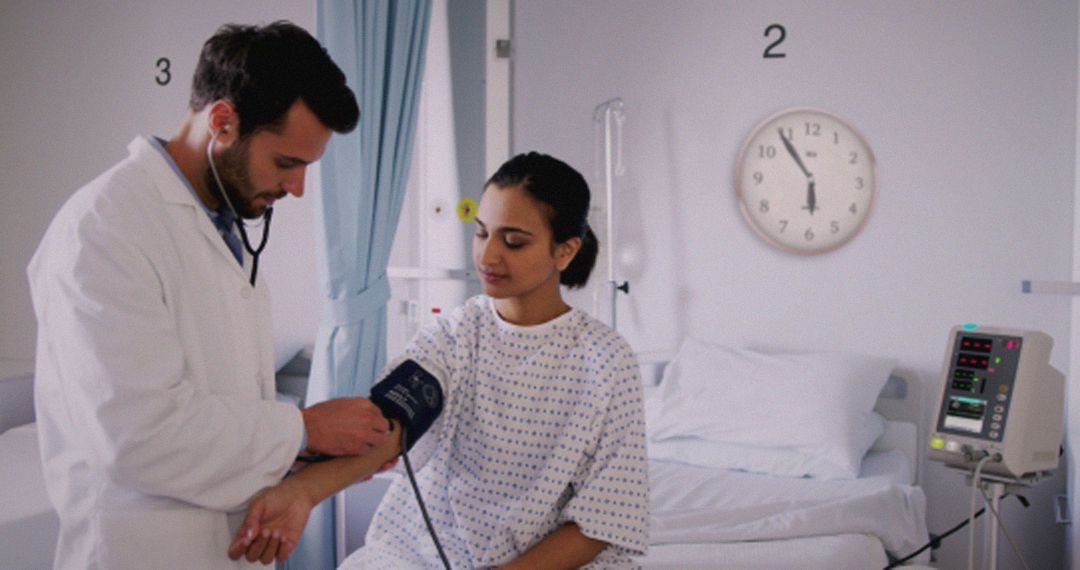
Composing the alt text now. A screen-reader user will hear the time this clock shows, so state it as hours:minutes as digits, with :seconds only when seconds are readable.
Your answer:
5:54
